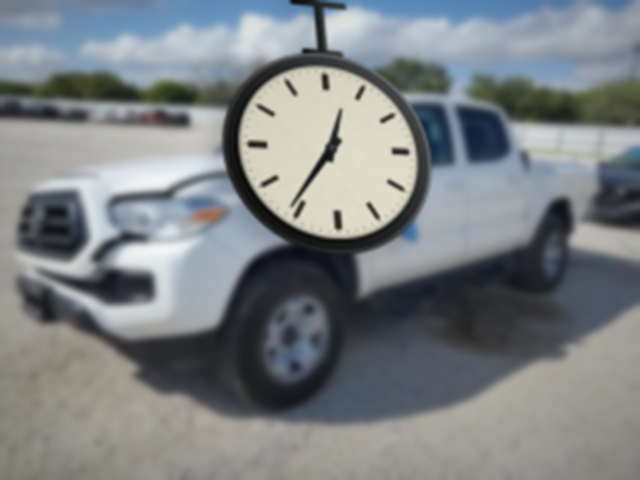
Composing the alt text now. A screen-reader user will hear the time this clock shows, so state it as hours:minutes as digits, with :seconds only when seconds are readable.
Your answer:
12:36
